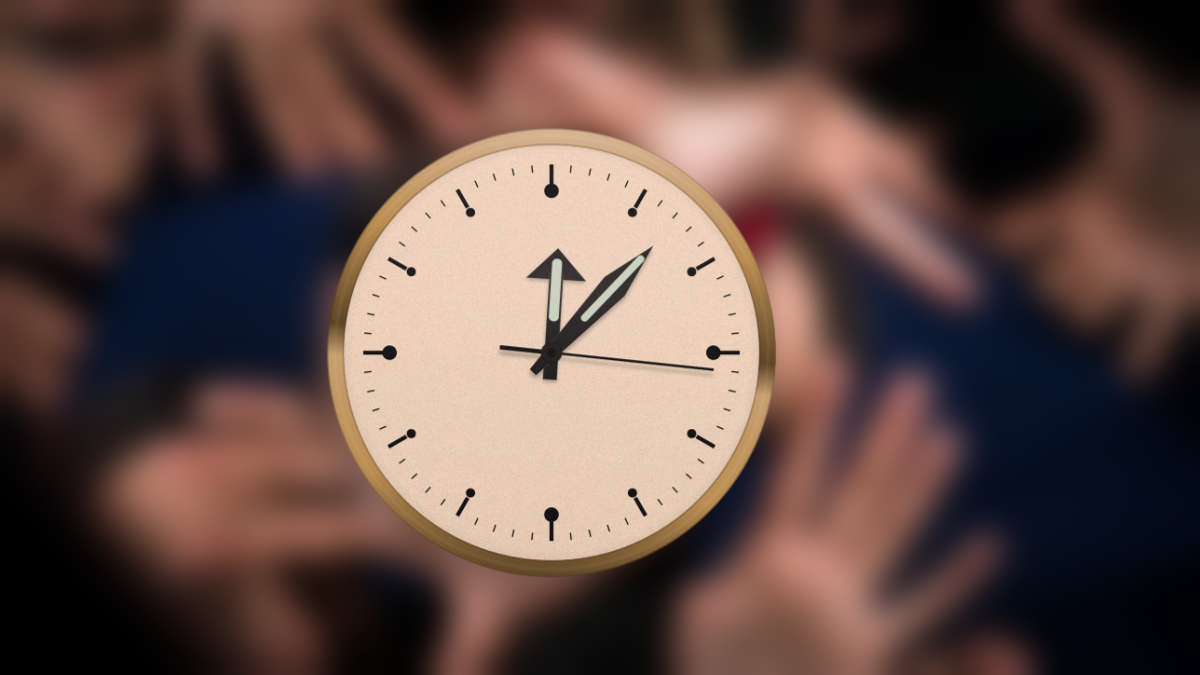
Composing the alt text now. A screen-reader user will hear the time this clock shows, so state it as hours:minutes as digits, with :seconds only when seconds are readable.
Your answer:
12:07:16
